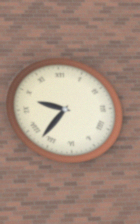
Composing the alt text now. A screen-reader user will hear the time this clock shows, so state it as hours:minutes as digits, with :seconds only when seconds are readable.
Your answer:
9:37
